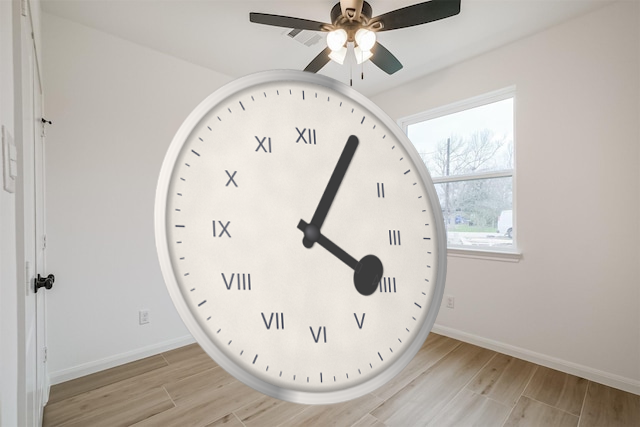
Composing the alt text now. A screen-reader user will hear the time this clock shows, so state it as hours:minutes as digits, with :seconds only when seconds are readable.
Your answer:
4:05
